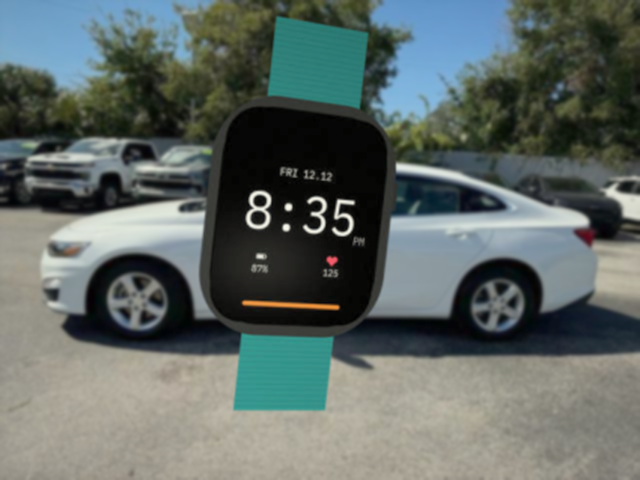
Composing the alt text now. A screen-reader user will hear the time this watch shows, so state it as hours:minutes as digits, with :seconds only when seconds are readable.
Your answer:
8:35
